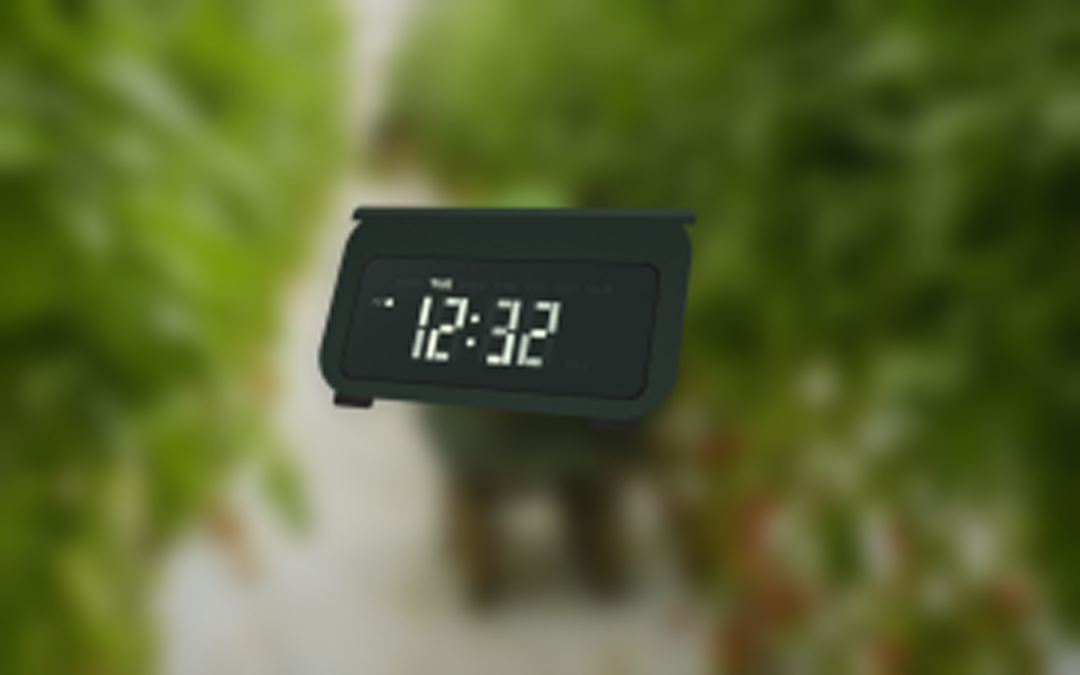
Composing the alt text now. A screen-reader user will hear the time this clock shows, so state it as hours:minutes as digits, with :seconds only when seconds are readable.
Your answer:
12:32
